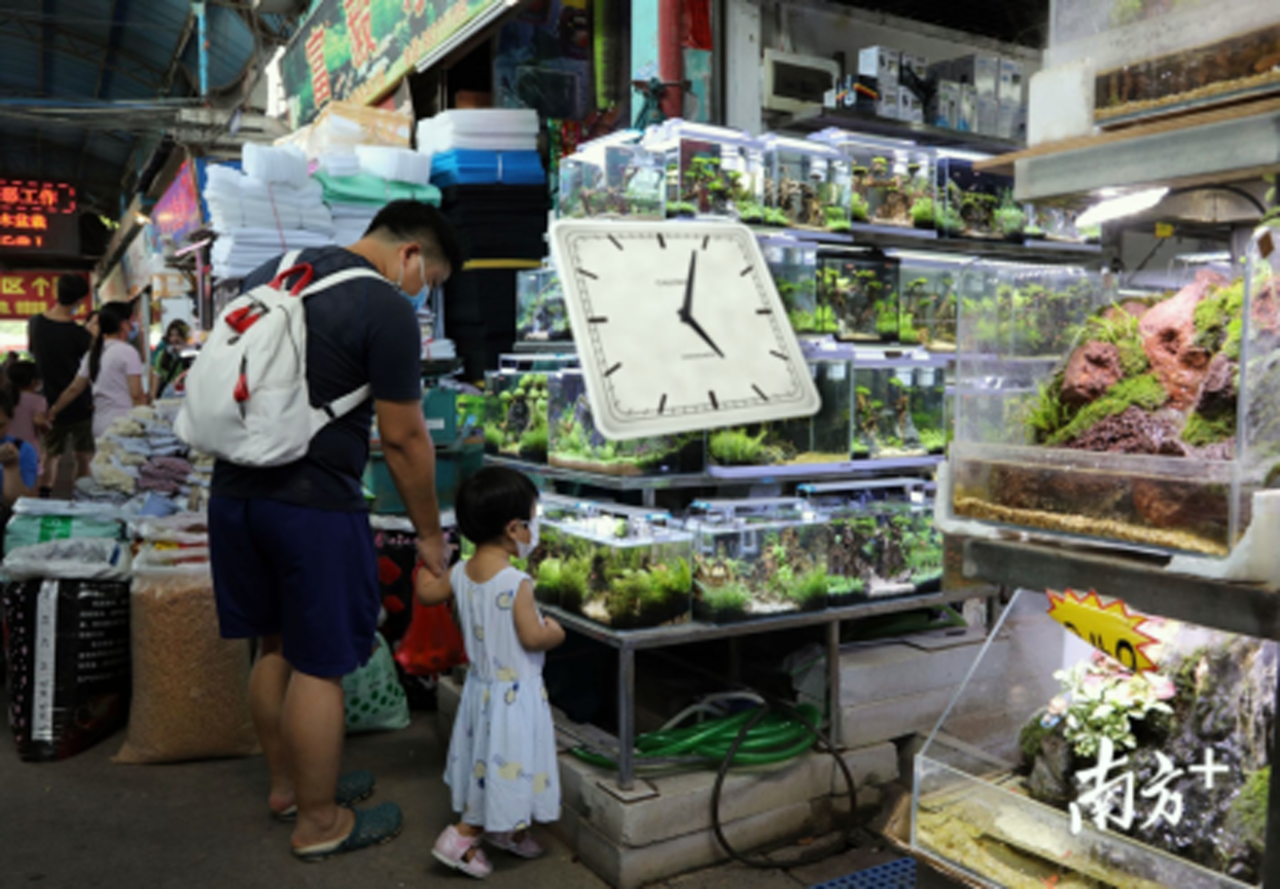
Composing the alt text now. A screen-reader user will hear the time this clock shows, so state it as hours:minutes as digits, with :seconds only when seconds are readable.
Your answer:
5:04
